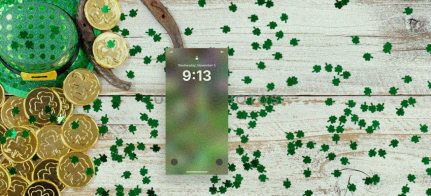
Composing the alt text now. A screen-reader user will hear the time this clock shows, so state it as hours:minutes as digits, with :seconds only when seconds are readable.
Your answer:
9:13
